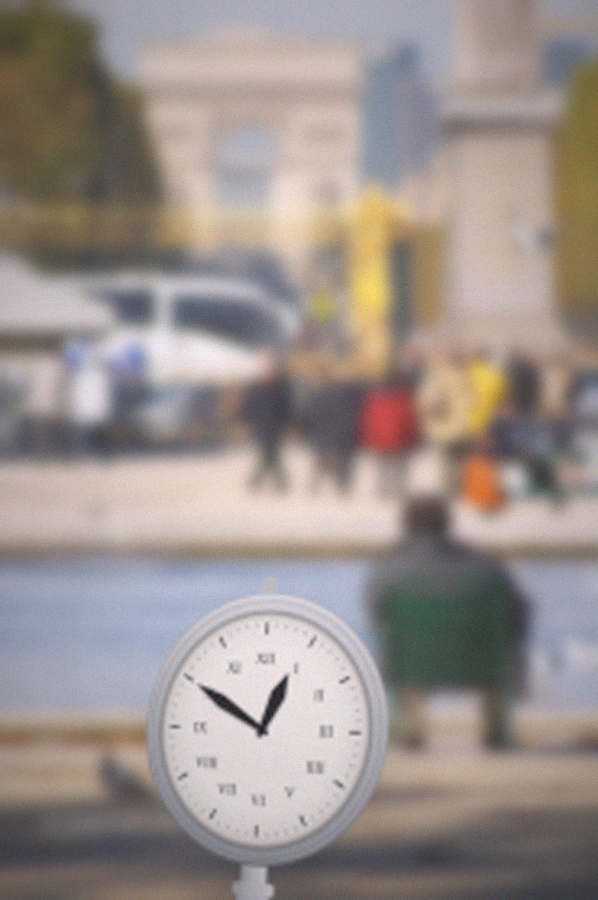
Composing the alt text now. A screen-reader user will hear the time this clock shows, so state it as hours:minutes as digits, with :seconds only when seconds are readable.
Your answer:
12:50
